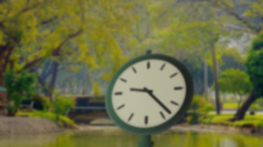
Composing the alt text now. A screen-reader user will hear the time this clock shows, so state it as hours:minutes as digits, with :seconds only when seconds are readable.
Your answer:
9:23
